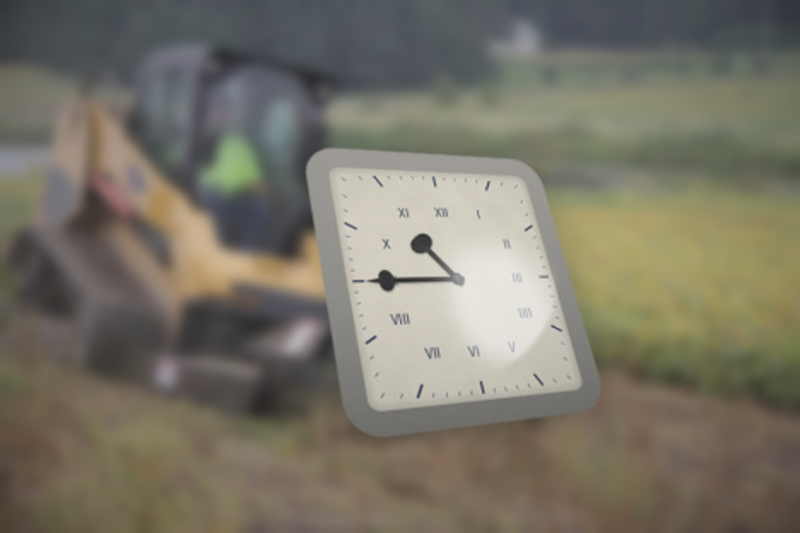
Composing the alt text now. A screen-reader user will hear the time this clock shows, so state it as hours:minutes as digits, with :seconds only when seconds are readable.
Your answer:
10:45
